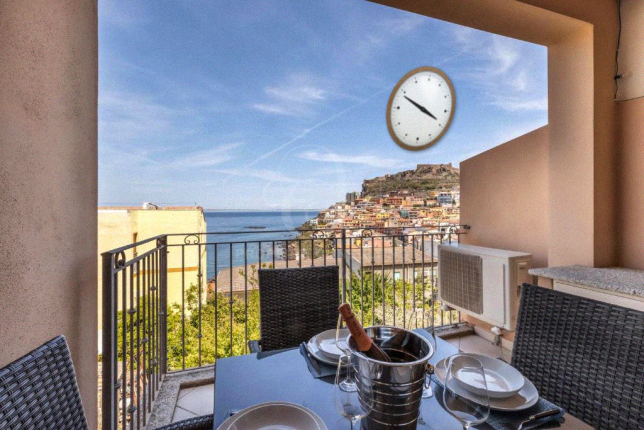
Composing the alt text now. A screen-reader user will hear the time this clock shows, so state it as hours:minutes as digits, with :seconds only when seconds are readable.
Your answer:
3:49
